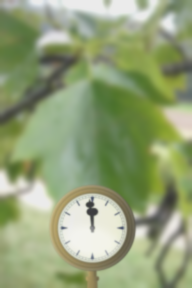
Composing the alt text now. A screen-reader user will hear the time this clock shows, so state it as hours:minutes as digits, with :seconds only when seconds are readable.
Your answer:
11:59
